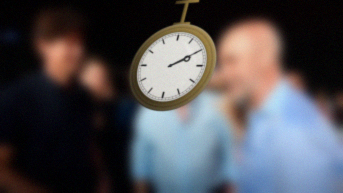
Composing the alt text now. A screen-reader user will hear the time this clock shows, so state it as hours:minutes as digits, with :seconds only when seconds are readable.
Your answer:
2:10
